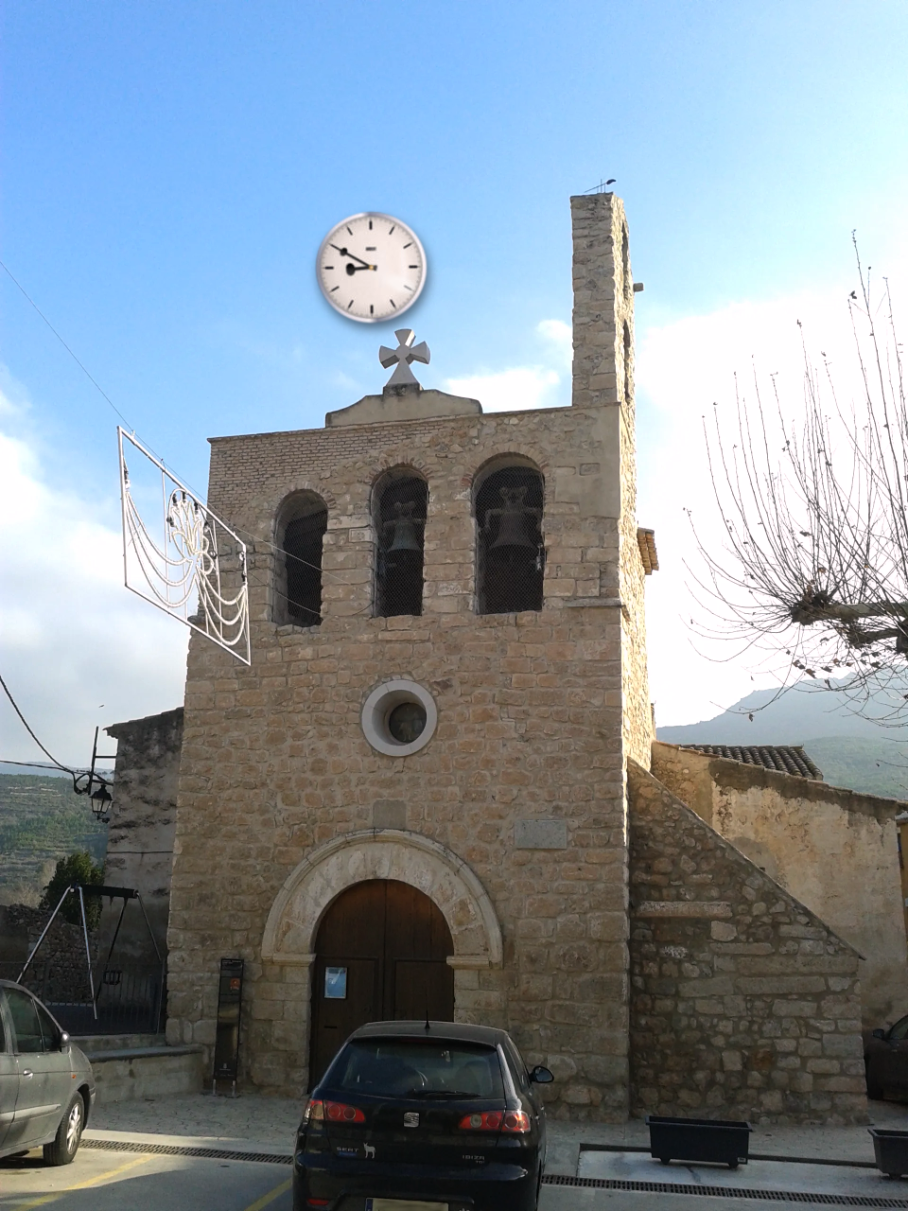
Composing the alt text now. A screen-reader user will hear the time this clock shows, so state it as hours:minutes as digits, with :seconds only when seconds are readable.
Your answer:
8:50
